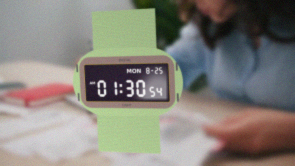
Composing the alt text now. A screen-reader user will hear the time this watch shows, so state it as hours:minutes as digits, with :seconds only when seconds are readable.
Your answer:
1:30:54
